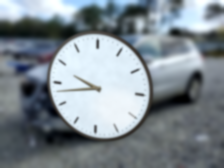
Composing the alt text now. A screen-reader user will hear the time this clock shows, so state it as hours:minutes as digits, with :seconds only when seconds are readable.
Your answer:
9:43
